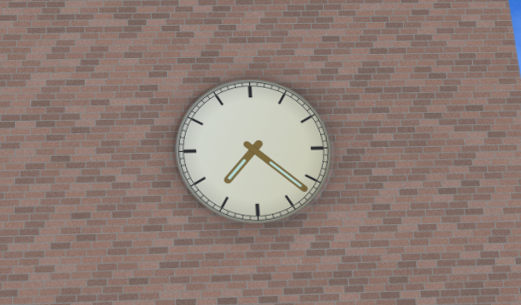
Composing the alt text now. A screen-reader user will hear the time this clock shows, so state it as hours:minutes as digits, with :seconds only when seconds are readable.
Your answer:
7:22
